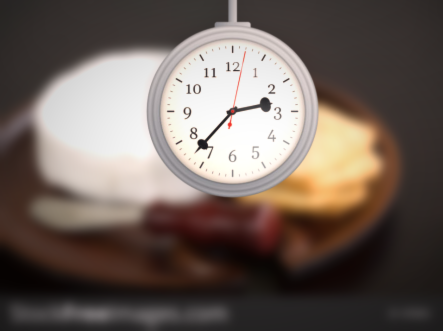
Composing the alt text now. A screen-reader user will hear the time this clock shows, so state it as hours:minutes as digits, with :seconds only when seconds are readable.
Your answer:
2:37:02
